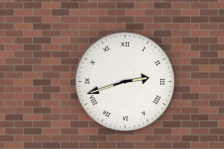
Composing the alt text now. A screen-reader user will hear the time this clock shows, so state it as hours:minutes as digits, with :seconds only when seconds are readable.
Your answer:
2:42
